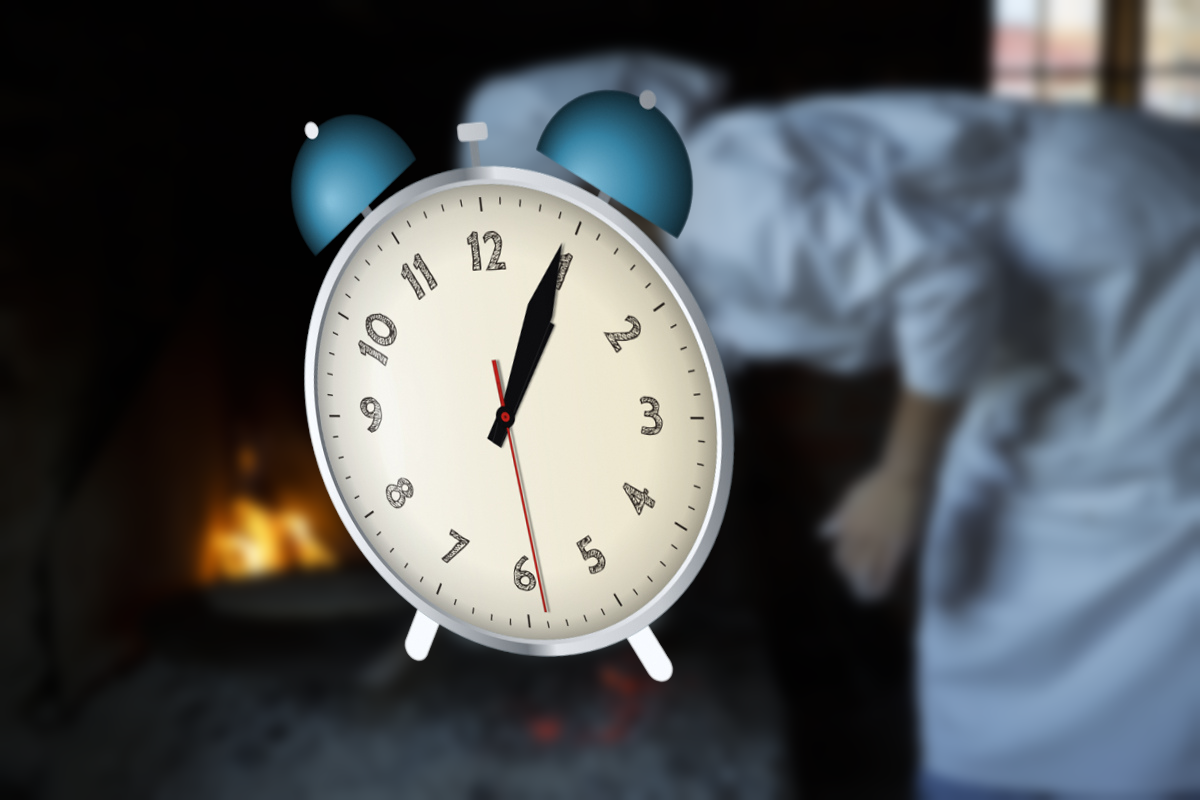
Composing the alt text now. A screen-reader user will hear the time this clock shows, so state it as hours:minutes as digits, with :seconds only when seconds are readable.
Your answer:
1:04:29
